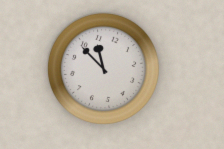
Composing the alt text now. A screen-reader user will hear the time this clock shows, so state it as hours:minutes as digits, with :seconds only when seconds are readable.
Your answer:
10:49
